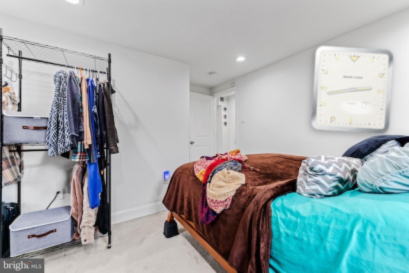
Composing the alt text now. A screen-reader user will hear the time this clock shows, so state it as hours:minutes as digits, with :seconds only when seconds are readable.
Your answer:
2:43
